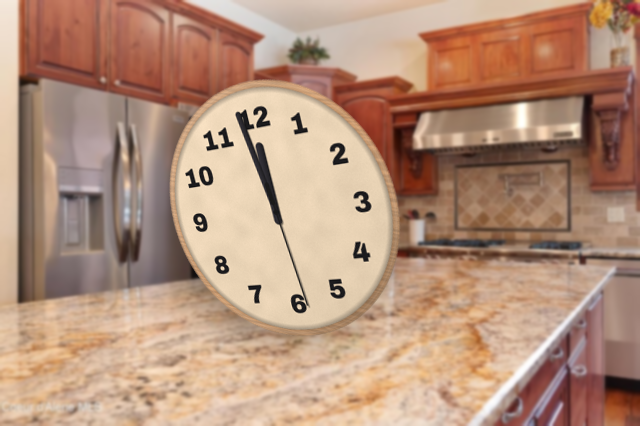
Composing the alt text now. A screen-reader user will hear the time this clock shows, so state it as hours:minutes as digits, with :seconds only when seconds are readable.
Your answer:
11:58:29
